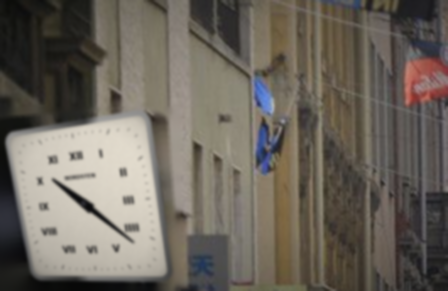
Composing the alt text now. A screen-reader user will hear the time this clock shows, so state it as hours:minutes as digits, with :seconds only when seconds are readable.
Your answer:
10:22
